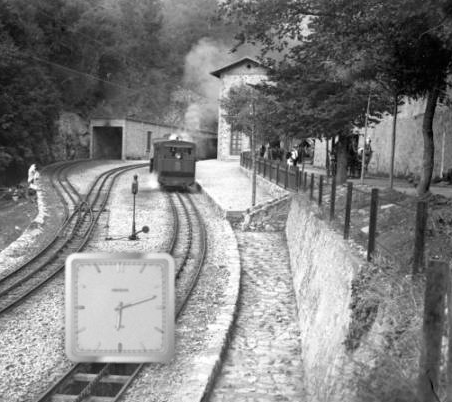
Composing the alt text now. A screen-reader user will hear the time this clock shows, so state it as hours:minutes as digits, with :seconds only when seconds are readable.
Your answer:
6:12
